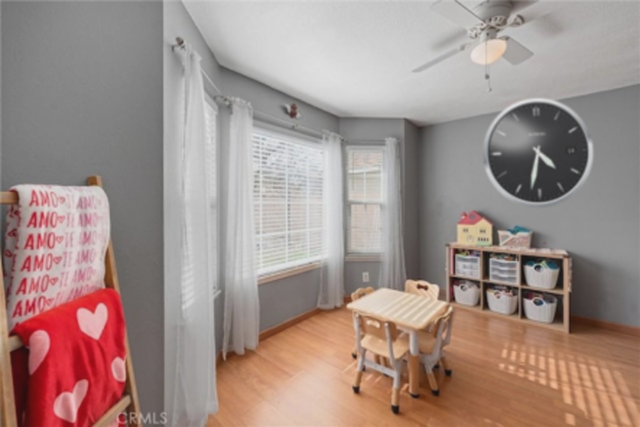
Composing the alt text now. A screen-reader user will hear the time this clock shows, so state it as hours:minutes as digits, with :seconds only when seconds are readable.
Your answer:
4:32
